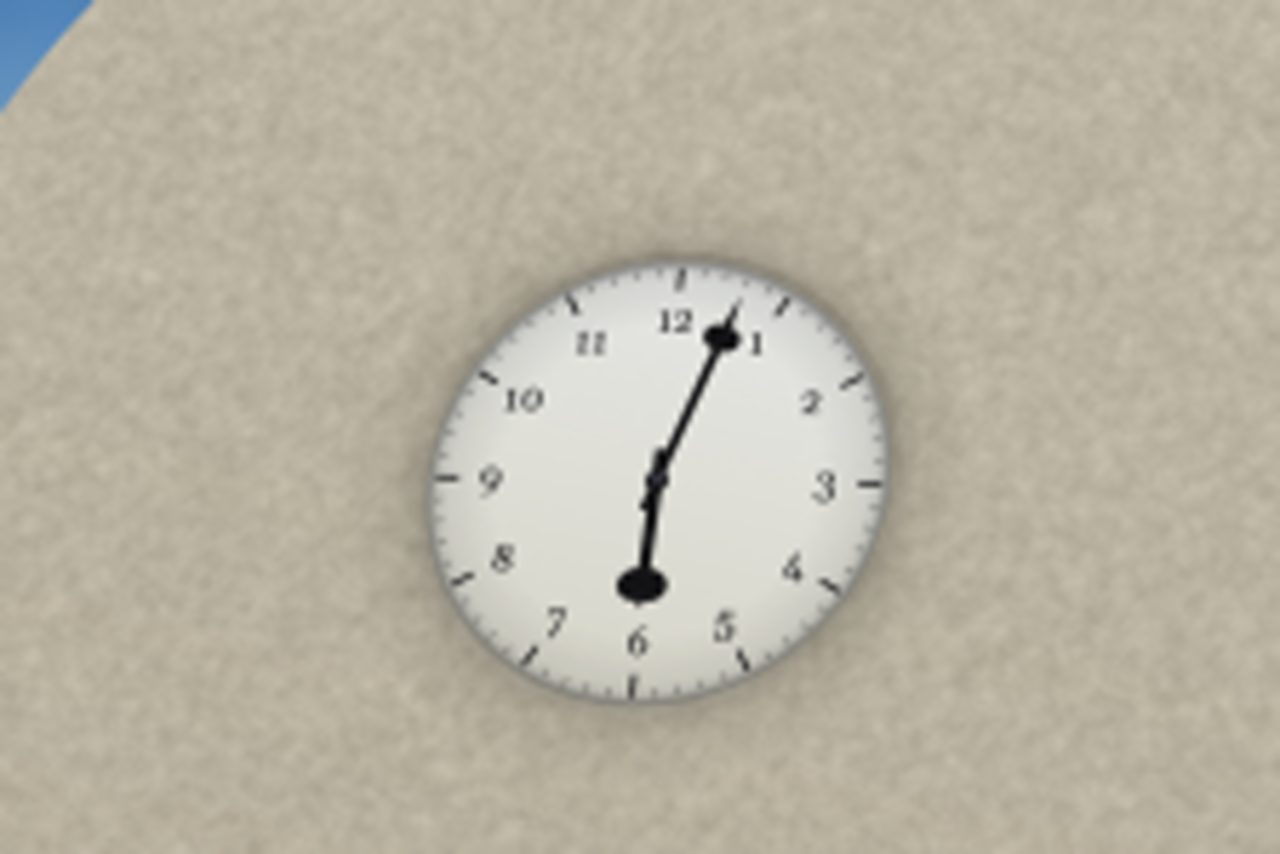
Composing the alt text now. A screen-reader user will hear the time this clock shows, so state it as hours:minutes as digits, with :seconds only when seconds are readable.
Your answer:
6:03
